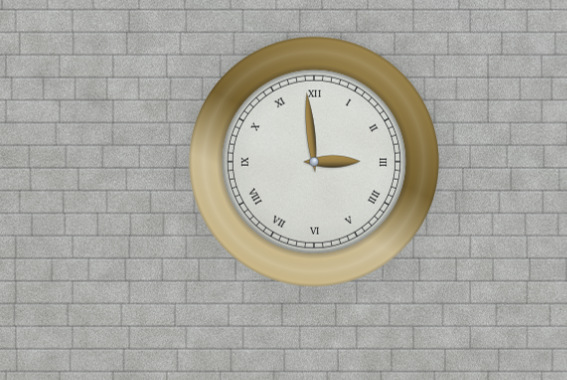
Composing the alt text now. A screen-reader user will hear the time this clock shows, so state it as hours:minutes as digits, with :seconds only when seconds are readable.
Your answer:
2:59
